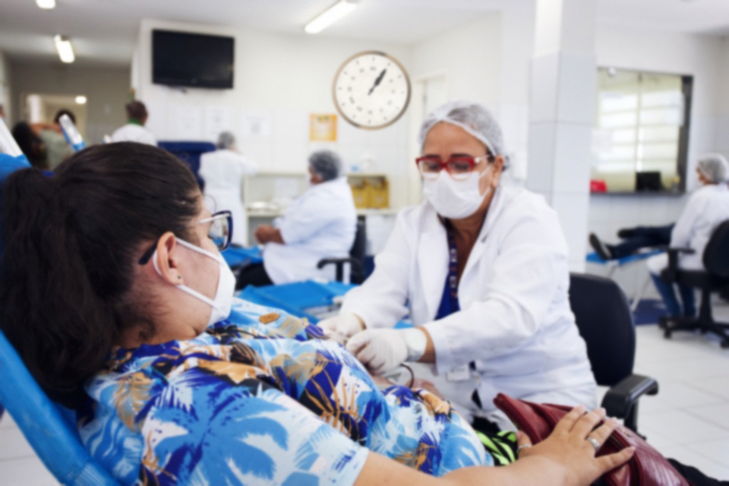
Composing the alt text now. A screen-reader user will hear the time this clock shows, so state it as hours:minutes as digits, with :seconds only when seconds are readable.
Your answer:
1:05
